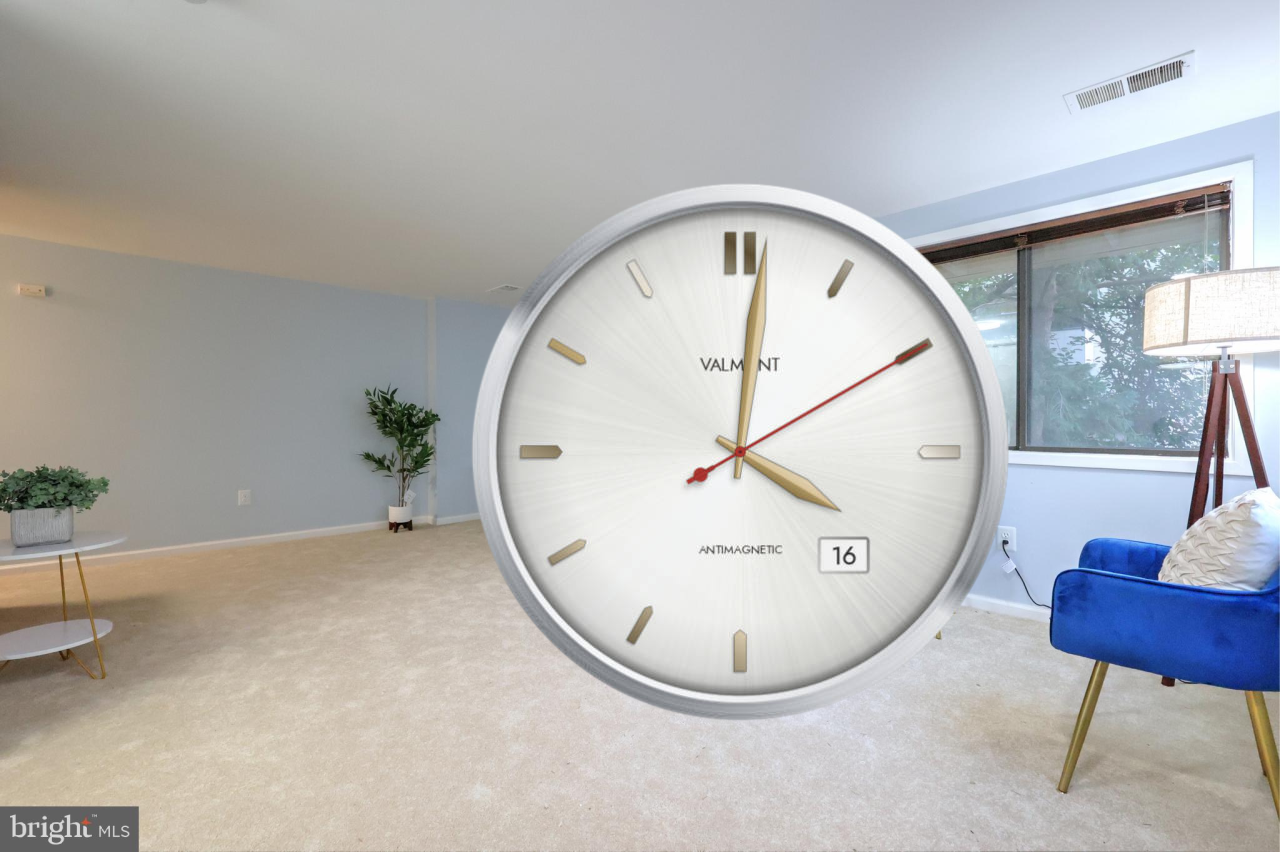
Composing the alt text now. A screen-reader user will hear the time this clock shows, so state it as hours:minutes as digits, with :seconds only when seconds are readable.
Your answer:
4:01:10
